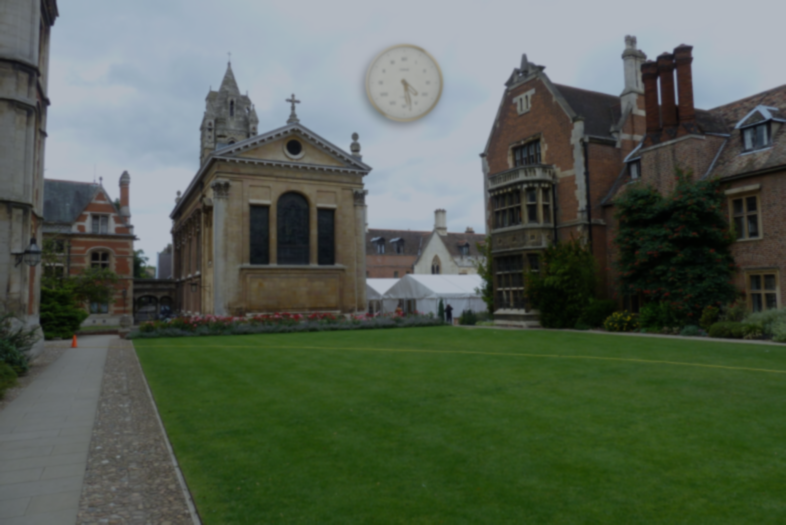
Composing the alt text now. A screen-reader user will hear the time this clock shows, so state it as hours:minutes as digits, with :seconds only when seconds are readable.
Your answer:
4:28
